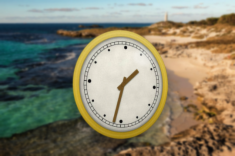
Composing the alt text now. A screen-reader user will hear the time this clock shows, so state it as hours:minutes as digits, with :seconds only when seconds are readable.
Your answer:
1:32
